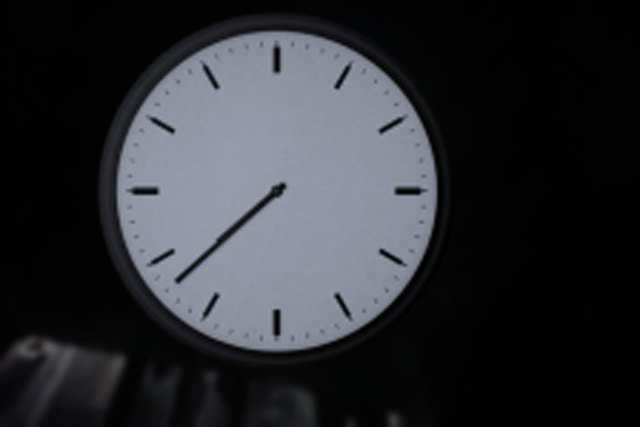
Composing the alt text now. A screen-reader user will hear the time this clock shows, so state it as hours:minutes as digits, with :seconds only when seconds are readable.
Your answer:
7:38
